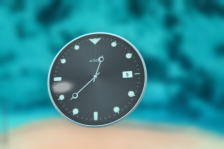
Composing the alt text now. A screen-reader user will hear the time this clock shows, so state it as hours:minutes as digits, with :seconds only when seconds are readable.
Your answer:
12:38
